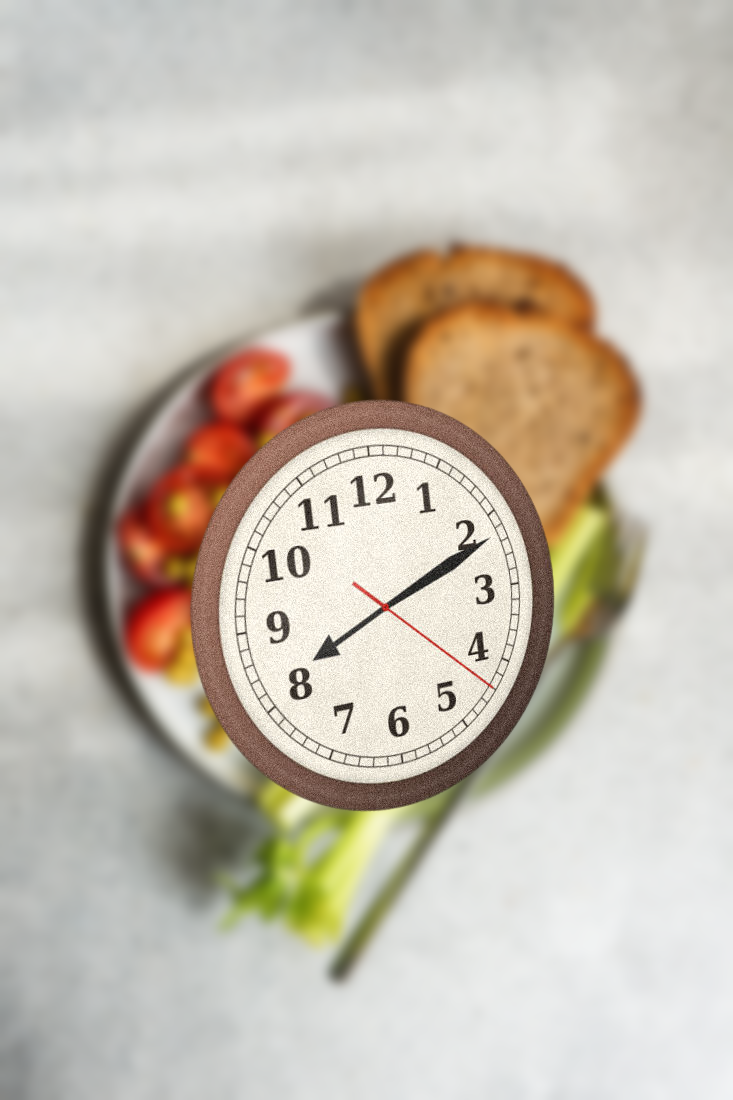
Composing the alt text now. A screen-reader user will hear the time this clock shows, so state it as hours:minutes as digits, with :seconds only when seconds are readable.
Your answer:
8:11:22
